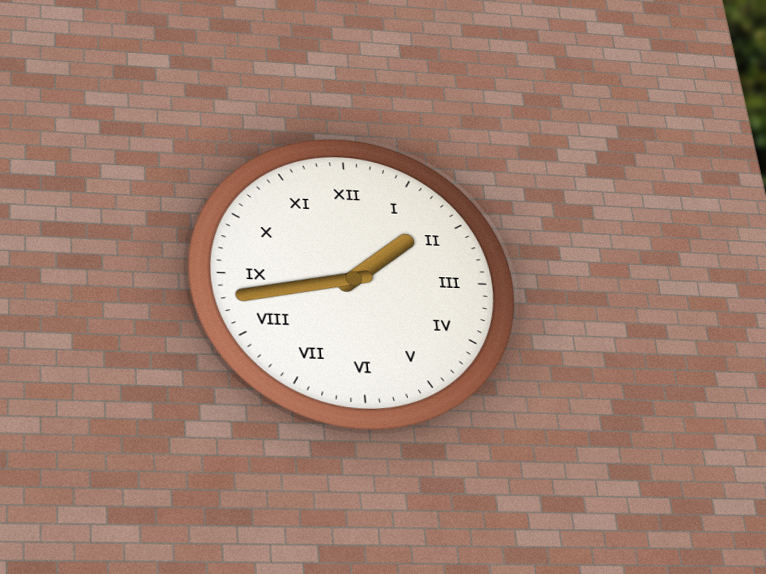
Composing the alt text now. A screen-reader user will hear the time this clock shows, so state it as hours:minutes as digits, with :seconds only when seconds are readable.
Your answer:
1:43
